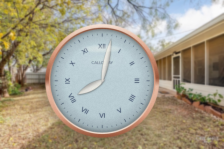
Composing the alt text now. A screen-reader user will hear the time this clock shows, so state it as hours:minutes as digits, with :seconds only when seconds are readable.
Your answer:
8:02
